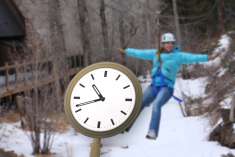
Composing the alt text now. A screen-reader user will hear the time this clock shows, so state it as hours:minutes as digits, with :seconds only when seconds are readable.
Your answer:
10:42
